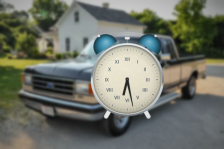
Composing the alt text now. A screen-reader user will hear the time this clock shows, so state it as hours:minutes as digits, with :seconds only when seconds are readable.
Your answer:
6:28
